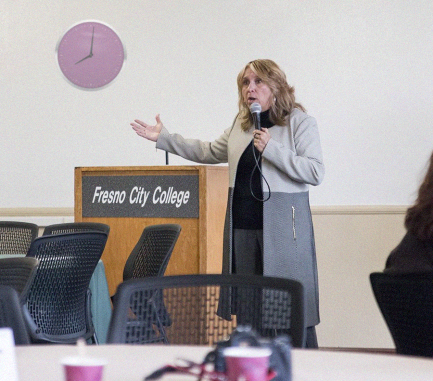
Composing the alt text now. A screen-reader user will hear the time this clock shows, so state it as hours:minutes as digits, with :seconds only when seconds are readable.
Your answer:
8:01
